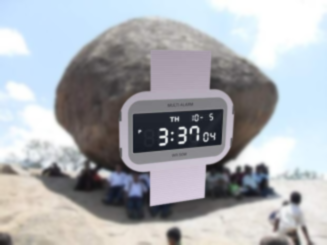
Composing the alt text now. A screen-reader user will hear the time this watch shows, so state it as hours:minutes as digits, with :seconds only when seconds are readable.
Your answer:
3:37:04
